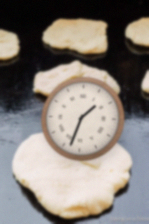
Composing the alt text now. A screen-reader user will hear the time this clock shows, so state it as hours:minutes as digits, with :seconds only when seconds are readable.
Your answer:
1:33
